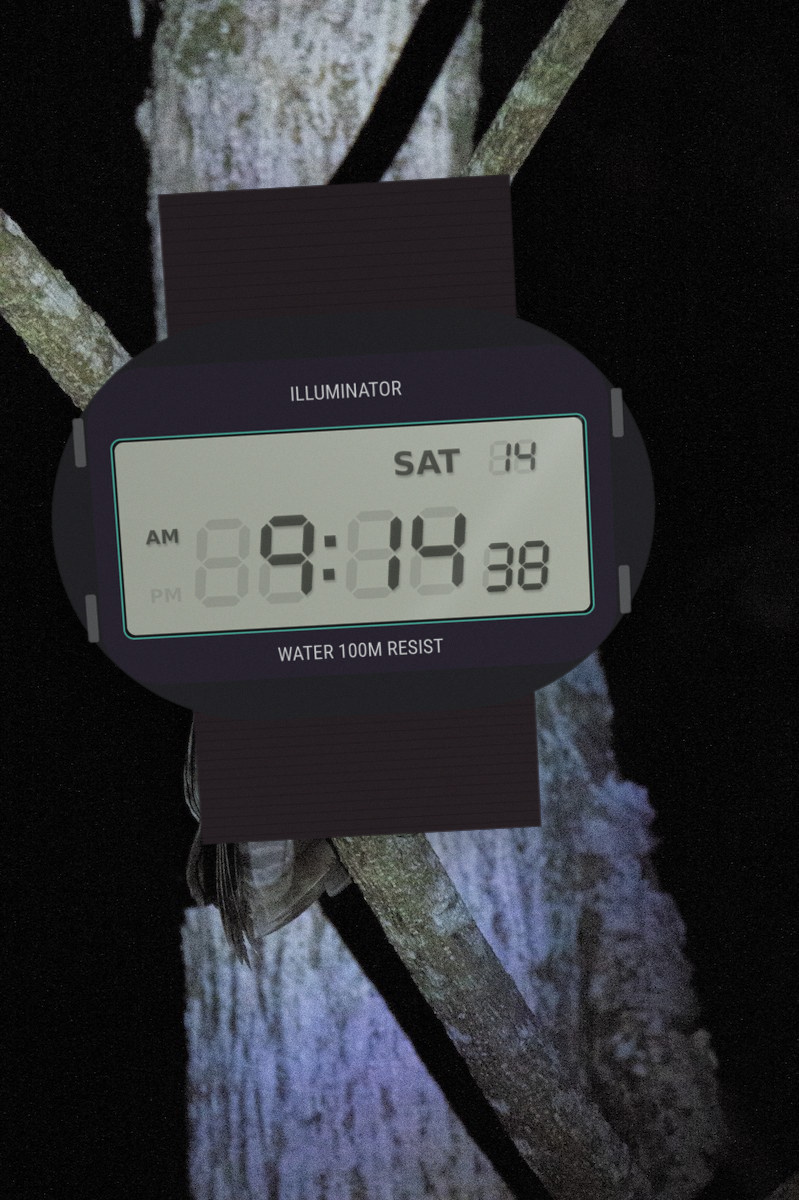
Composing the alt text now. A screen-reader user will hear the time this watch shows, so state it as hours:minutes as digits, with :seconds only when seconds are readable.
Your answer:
9:14:38
